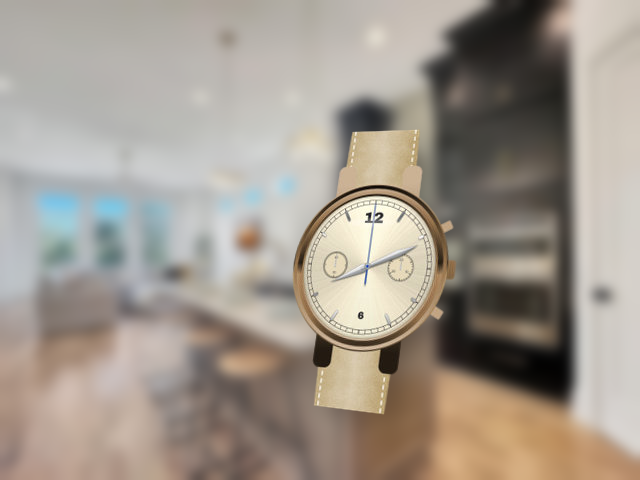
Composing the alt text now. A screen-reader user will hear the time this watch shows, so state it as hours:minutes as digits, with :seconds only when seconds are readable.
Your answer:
8:11
